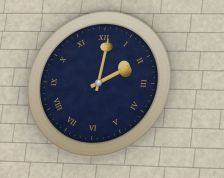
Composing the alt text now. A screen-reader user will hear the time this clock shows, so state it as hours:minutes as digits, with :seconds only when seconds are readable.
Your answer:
2:01
